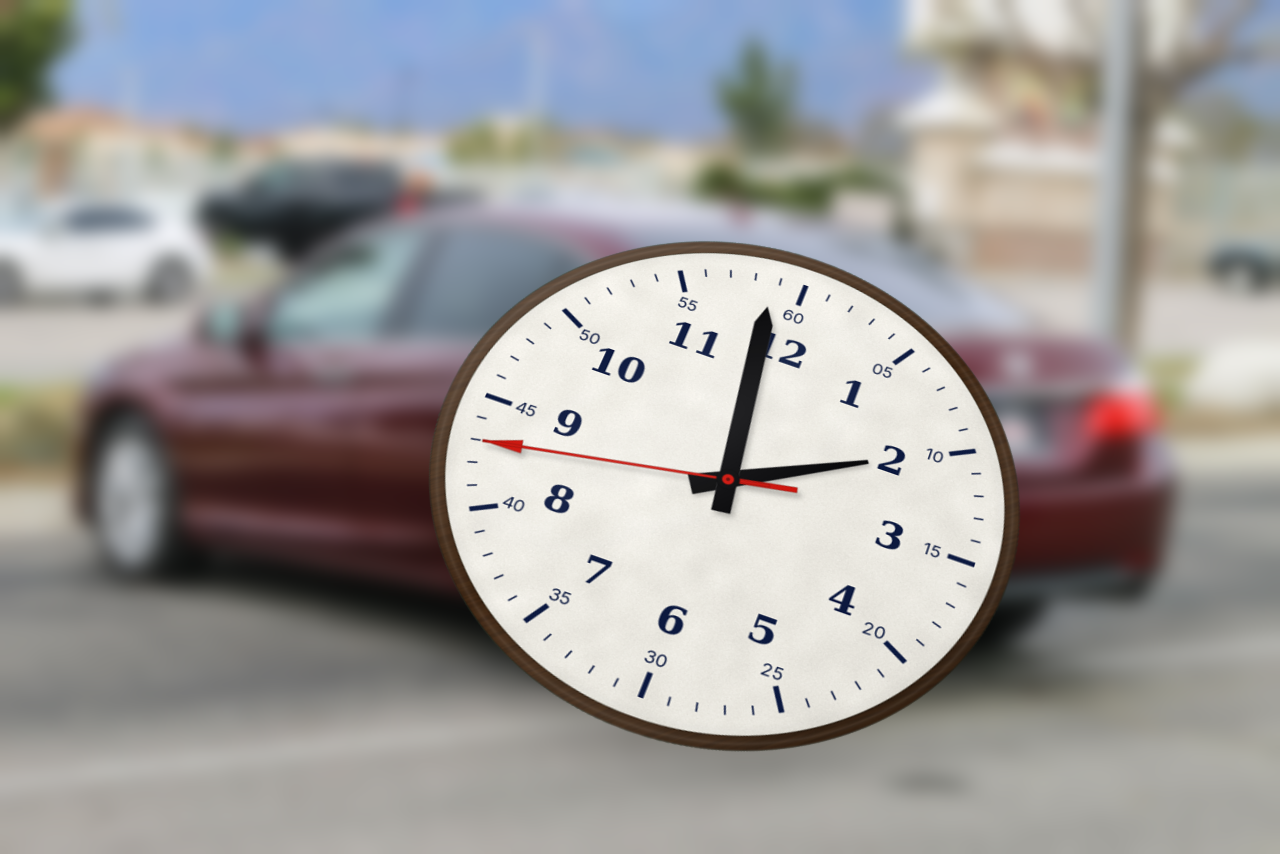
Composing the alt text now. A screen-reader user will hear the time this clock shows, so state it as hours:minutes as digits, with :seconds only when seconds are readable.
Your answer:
1:58:43
